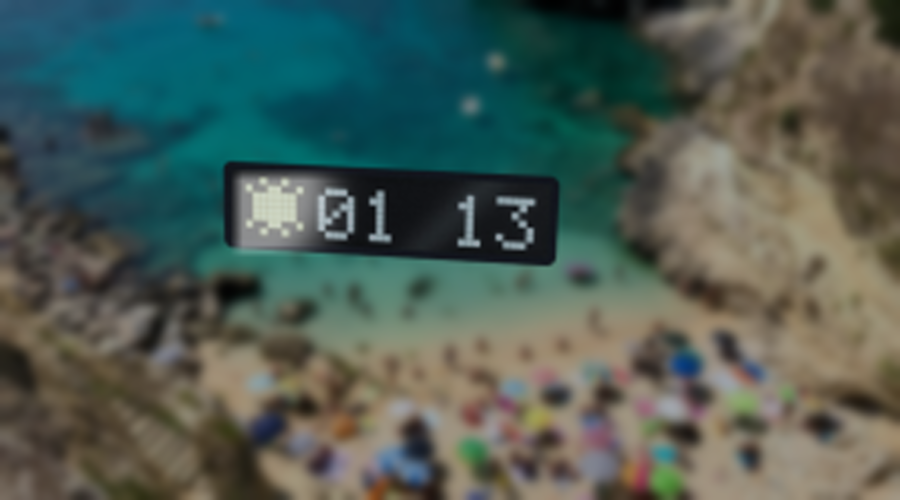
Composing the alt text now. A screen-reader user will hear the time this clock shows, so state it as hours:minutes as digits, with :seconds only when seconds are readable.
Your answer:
1:13
